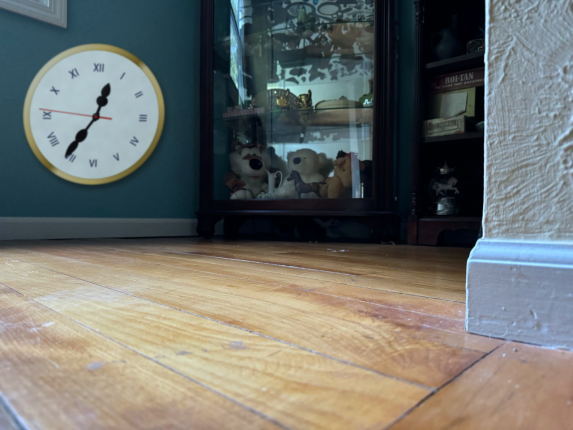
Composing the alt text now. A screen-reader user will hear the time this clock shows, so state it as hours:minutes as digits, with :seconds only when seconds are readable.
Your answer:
12:35:46
